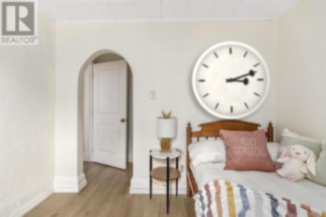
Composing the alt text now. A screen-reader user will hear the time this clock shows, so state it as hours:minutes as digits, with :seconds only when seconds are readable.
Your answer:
3:12
